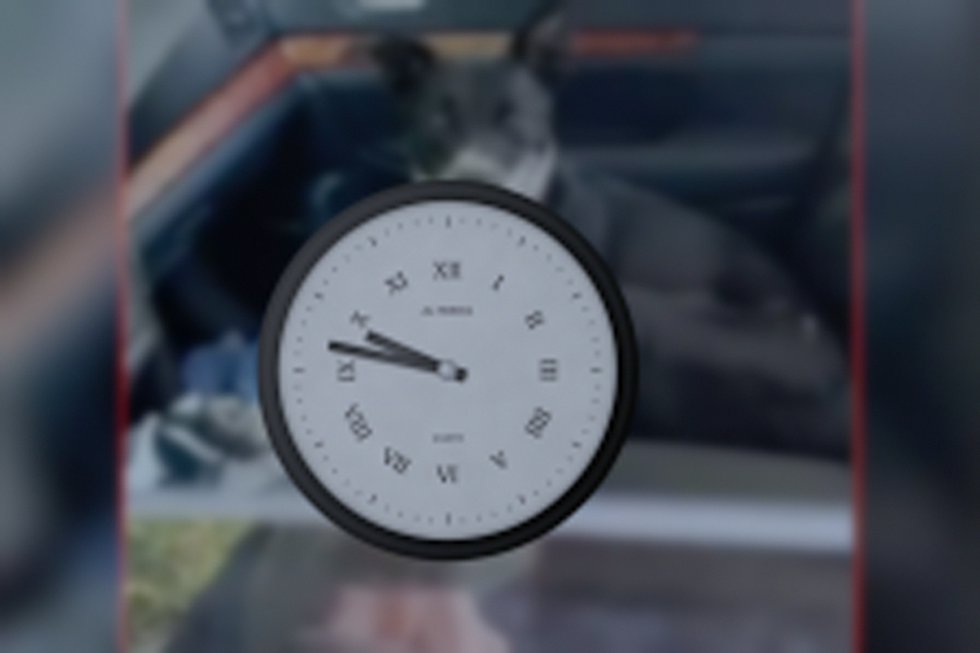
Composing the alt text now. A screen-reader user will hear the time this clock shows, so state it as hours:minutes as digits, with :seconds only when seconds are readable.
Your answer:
9:47
